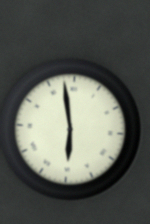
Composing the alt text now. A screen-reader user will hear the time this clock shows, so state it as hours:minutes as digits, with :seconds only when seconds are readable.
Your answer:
5:58
